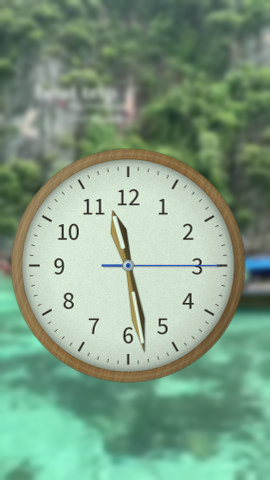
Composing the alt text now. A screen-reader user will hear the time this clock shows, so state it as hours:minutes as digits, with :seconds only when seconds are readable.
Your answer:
11:28:15
